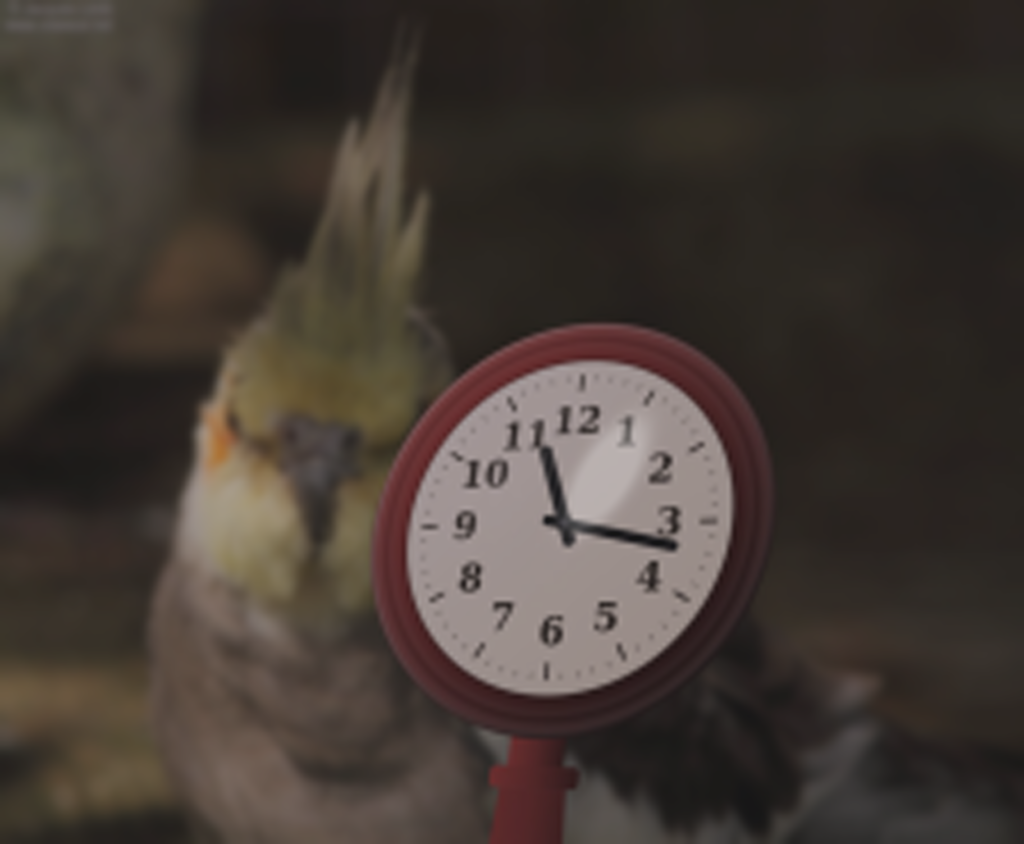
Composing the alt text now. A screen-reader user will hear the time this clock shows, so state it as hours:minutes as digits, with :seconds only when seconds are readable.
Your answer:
11:17
